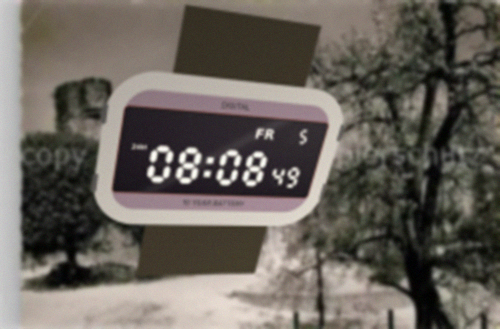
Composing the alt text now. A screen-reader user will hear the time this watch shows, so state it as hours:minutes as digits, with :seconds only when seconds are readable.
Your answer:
8:08:49
